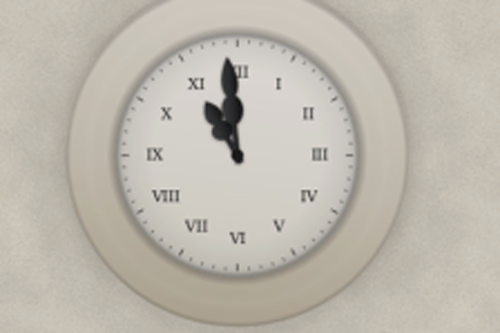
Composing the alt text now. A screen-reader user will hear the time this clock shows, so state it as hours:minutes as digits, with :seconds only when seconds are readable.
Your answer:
10:59
